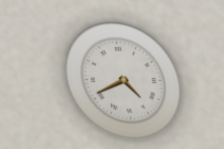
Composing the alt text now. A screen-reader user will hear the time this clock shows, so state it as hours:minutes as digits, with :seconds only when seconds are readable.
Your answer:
4:41
